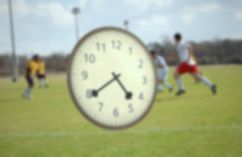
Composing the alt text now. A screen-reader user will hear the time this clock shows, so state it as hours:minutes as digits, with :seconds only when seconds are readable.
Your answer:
4:39
